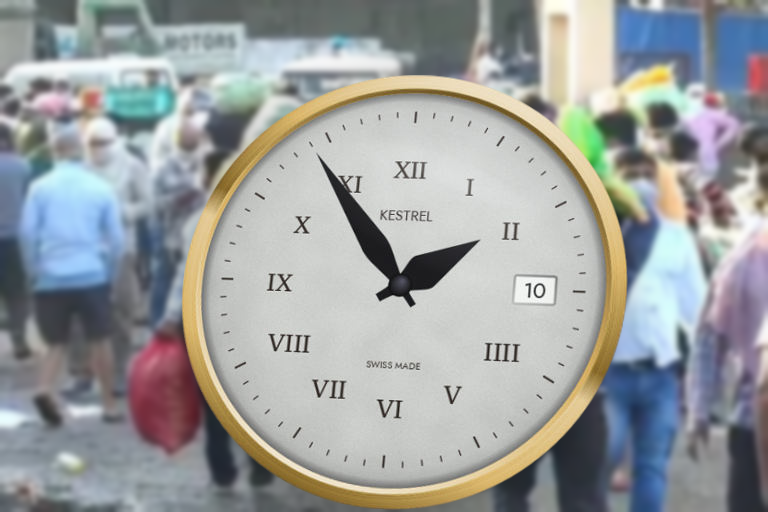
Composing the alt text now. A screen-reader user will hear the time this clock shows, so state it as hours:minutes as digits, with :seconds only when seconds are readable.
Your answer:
1:54
